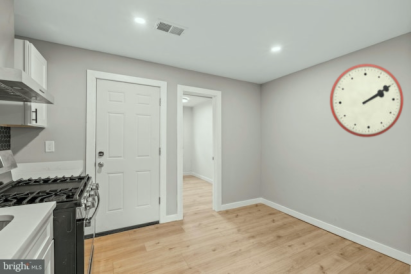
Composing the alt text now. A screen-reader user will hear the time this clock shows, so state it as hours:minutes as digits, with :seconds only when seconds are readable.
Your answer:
2:10
